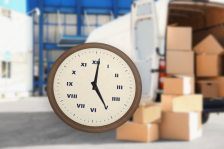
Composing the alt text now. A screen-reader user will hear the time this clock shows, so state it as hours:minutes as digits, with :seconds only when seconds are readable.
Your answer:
5:01
